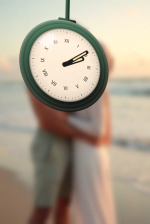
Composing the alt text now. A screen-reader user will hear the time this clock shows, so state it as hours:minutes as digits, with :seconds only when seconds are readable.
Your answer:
2:09
